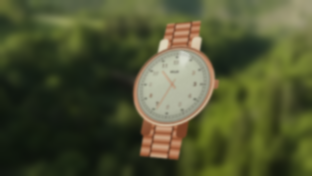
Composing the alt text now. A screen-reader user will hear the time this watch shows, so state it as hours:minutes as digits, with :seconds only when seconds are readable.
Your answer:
10:34
